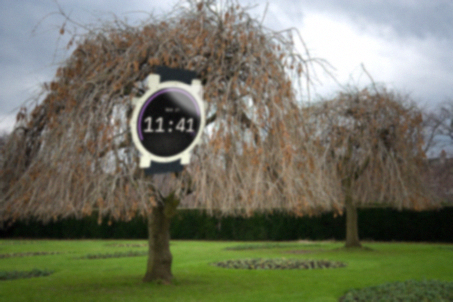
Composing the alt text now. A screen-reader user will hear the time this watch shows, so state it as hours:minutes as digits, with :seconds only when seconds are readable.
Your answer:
11:41
